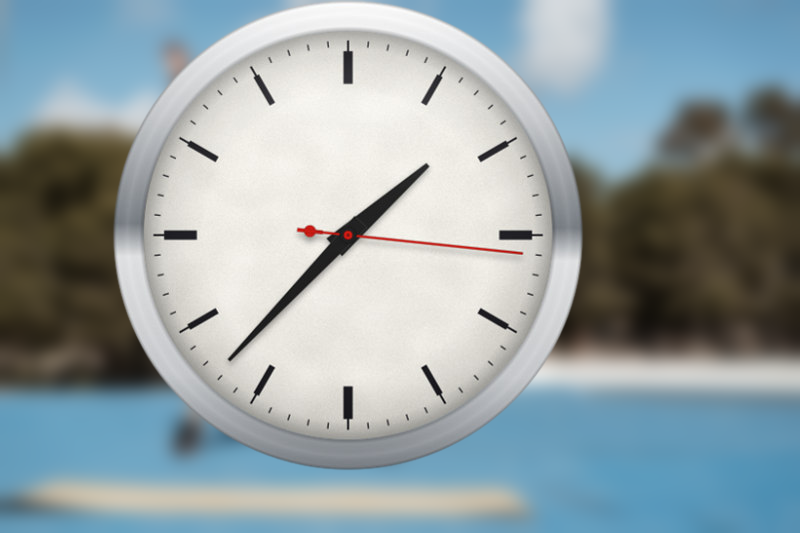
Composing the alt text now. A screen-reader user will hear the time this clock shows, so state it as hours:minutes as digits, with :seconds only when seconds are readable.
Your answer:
1:37:16
